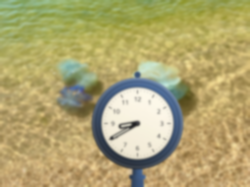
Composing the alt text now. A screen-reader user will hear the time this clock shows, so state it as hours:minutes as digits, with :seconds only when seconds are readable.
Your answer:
8:40
